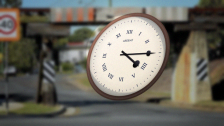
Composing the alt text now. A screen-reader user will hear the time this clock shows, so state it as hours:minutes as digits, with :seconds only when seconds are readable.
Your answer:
4:15
